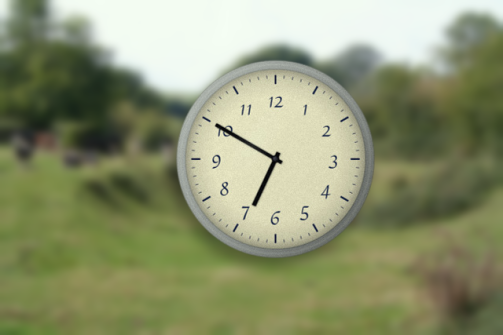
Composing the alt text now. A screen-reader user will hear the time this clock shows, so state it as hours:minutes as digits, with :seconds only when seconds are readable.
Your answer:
6:50
